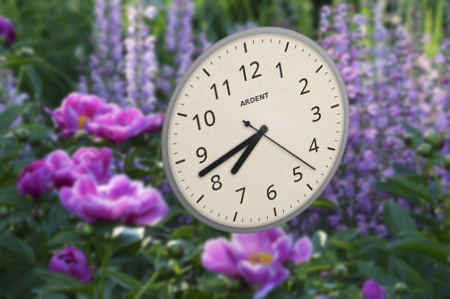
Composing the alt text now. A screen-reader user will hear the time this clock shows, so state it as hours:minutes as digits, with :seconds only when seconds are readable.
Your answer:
7:42:23
